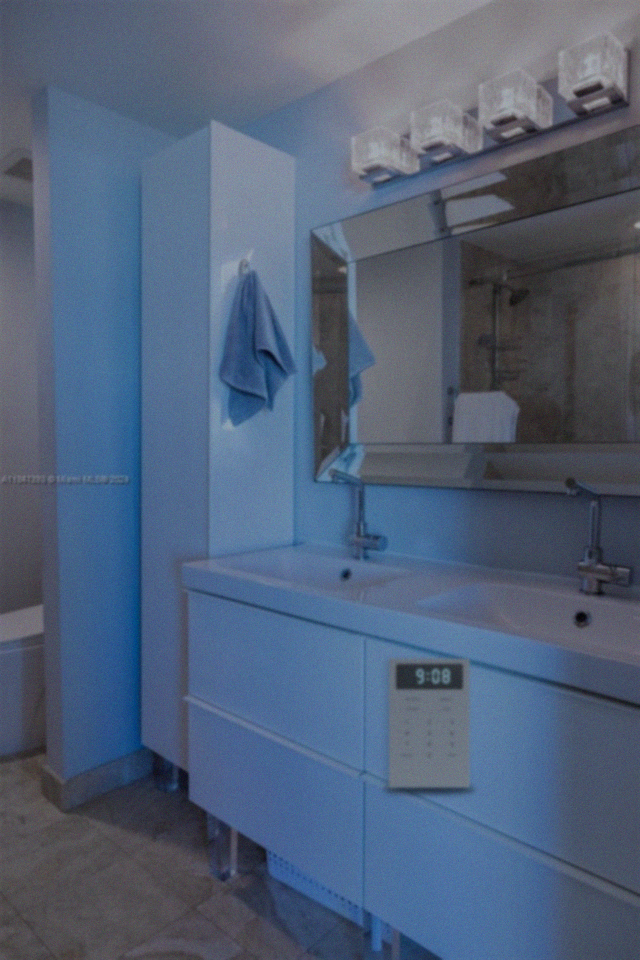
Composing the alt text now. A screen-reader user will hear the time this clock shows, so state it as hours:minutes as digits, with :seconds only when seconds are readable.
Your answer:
9:08
